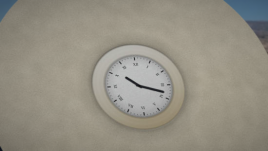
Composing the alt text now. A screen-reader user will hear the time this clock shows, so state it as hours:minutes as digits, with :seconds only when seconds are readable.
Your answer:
10:18
